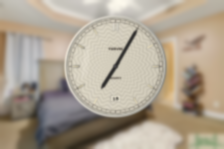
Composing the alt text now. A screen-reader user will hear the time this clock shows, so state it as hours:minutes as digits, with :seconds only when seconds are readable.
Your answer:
7:05
